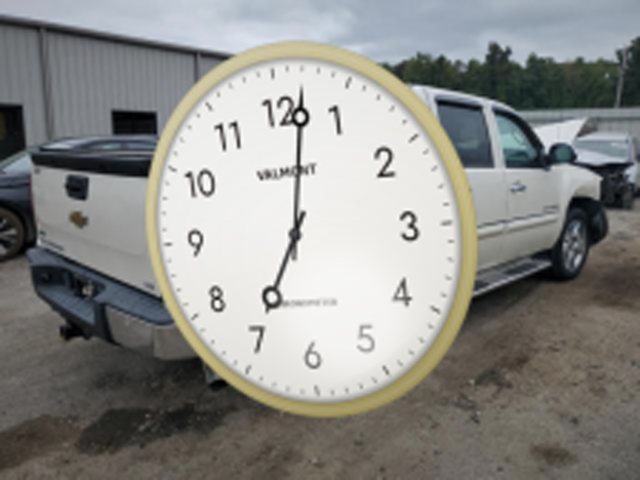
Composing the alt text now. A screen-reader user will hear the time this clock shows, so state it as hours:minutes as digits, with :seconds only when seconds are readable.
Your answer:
7:02
